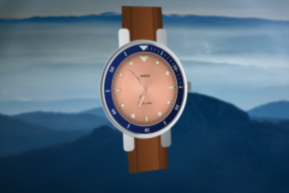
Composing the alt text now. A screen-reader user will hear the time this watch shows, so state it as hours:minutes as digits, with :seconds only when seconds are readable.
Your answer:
6:53
